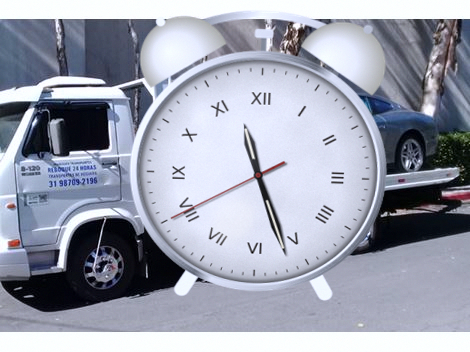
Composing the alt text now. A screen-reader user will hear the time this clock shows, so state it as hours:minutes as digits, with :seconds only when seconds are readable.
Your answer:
11:26:40
